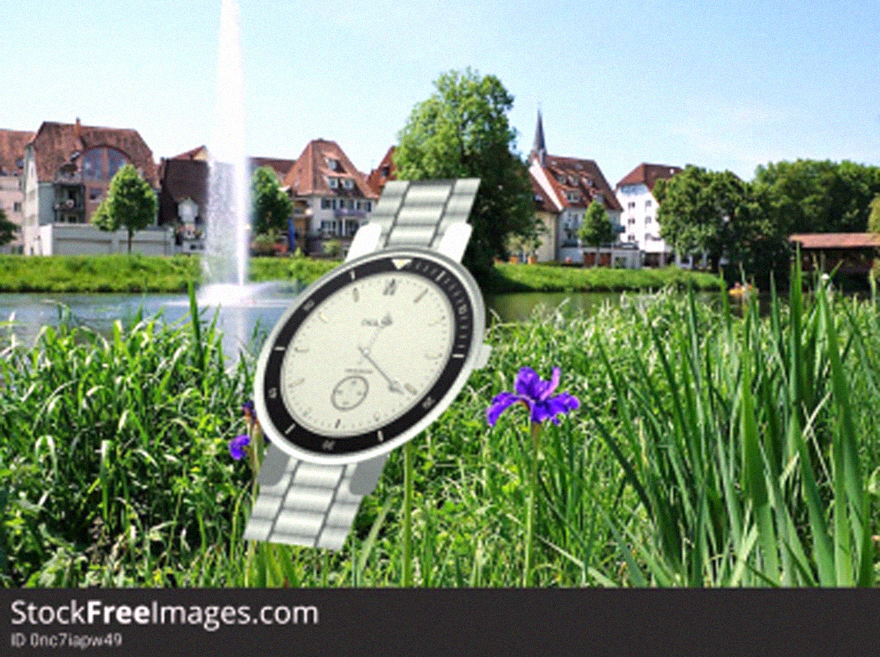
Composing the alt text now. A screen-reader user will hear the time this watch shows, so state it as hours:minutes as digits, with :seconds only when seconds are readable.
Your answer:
12:21
